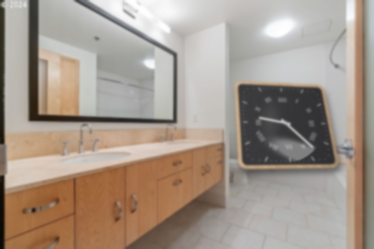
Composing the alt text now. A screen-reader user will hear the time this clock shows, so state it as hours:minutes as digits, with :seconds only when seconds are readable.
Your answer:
9:23
